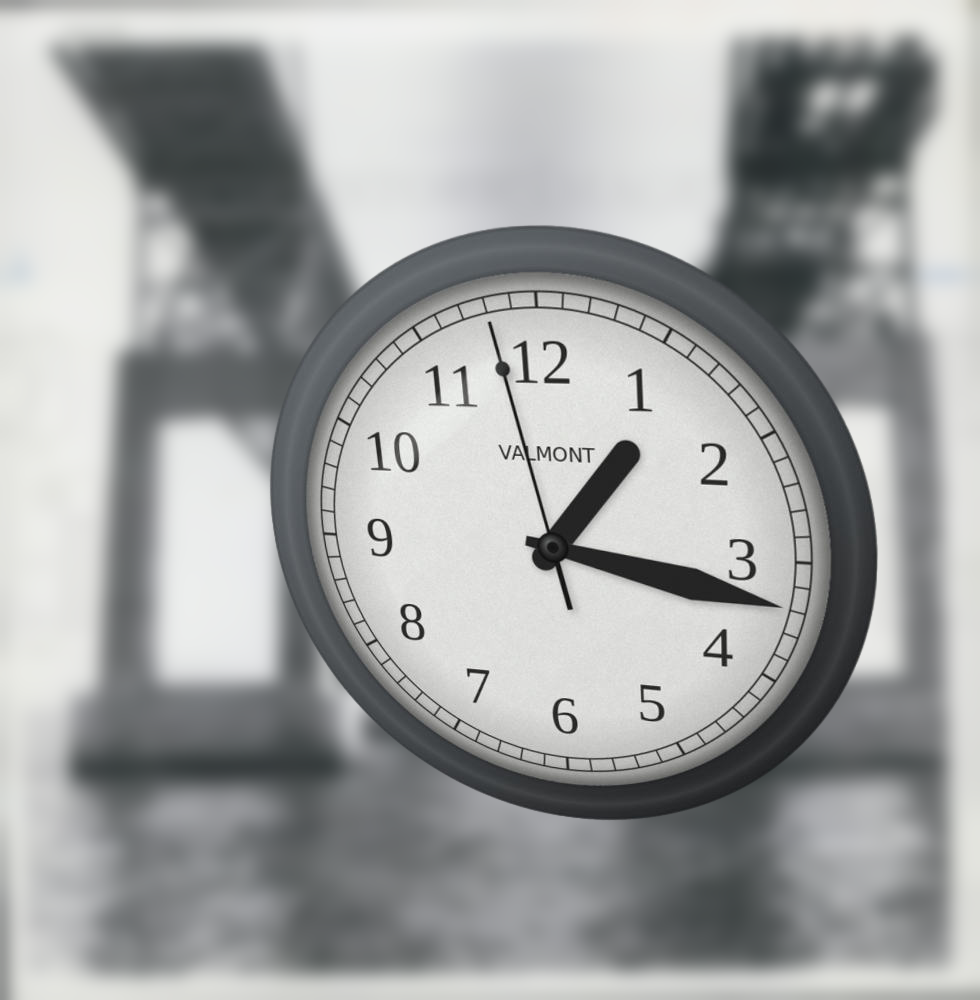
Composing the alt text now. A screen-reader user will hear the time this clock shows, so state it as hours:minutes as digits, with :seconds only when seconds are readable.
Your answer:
1:16:58
